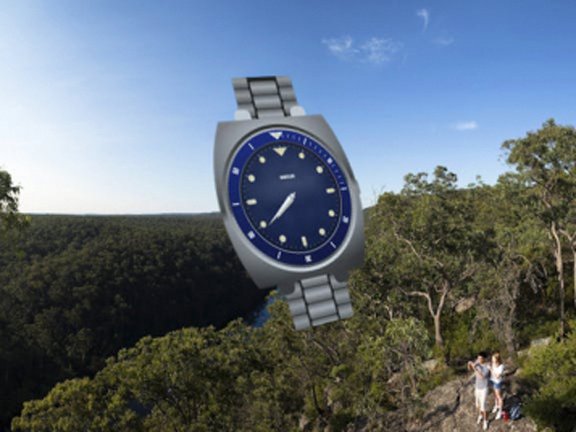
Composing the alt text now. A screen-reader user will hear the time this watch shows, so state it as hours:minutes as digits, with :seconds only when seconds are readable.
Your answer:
7:39
